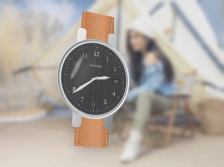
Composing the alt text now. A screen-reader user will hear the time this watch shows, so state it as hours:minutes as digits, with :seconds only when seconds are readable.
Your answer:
2:39
